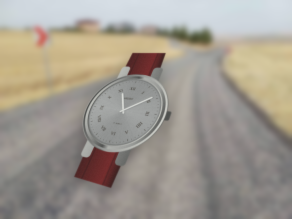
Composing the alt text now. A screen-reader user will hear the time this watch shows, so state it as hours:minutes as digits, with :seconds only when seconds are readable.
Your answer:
11:09
